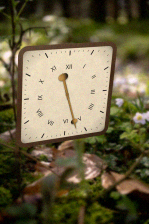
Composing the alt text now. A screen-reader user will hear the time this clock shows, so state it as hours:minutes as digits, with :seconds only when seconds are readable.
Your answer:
11:27
